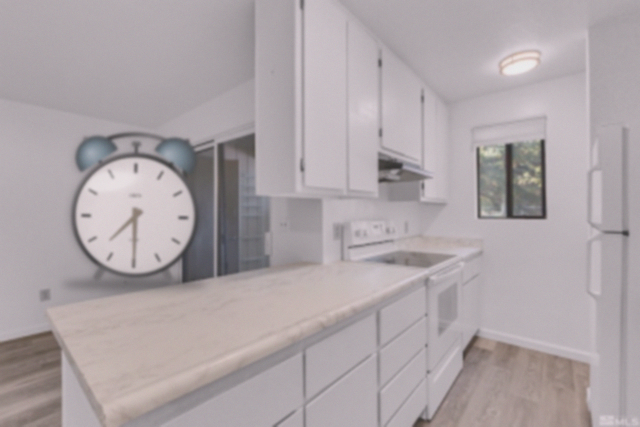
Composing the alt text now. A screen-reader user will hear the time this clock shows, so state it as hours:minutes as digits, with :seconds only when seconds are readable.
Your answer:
7:30
